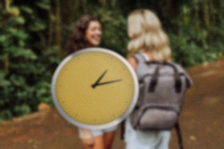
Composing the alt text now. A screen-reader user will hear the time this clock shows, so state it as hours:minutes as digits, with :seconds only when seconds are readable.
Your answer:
1:13
